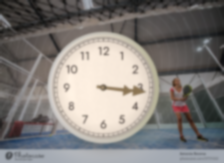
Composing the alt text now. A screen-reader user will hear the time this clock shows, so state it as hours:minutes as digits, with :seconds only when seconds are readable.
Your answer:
3:16
